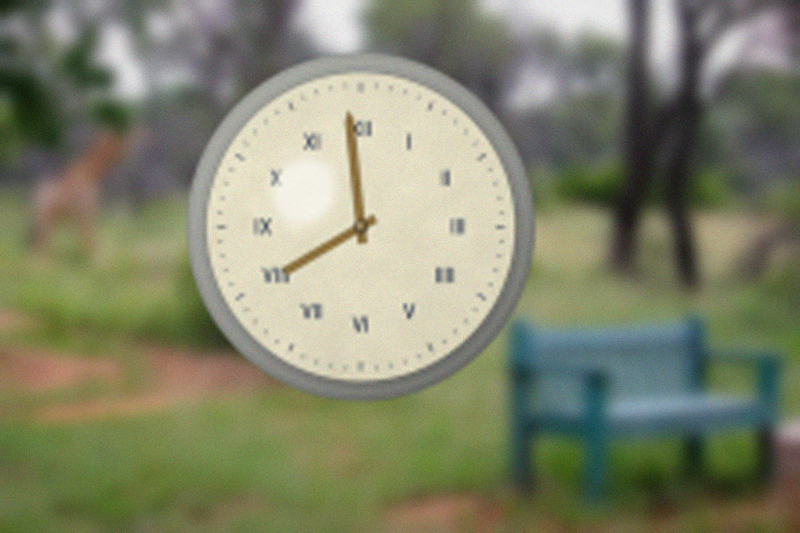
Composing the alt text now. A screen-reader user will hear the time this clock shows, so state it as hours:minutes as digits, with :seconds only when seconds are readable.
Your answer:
7:59
